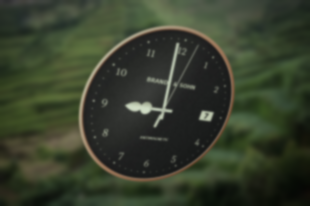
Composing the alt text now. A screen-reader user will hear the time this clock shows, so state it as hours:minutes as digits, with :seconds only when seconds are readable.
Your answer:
8:59:02
